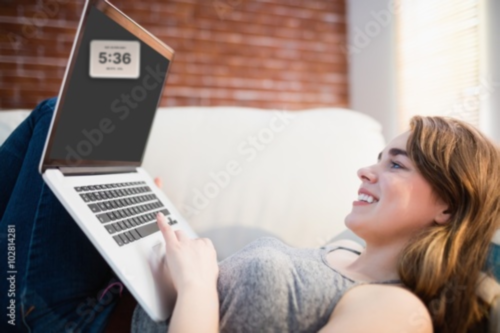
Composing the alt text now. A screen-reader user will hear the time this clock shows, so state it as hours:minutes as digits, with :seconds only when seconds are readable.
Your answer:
5:36
